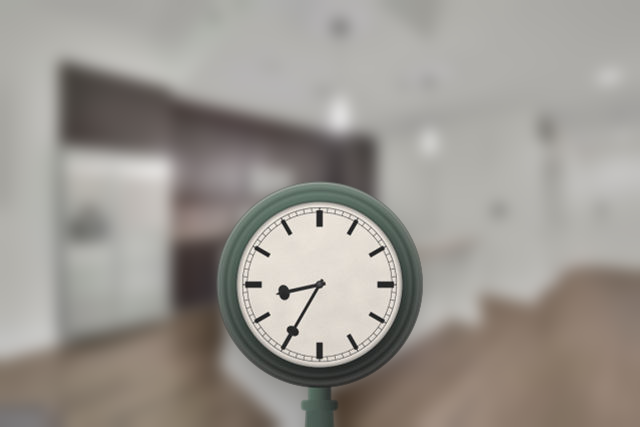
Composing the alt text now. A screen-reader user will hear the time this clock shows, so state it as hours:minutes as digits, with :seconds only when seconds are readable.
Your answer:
8:35
